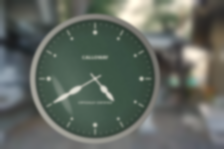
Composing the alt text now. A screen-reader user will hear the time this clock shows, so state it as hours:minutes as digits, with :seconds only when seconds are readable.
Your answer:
4:40
